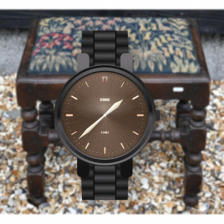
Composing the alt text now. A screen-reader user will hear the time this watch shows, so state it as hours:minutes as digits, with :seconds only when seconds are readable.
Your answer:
1:38
